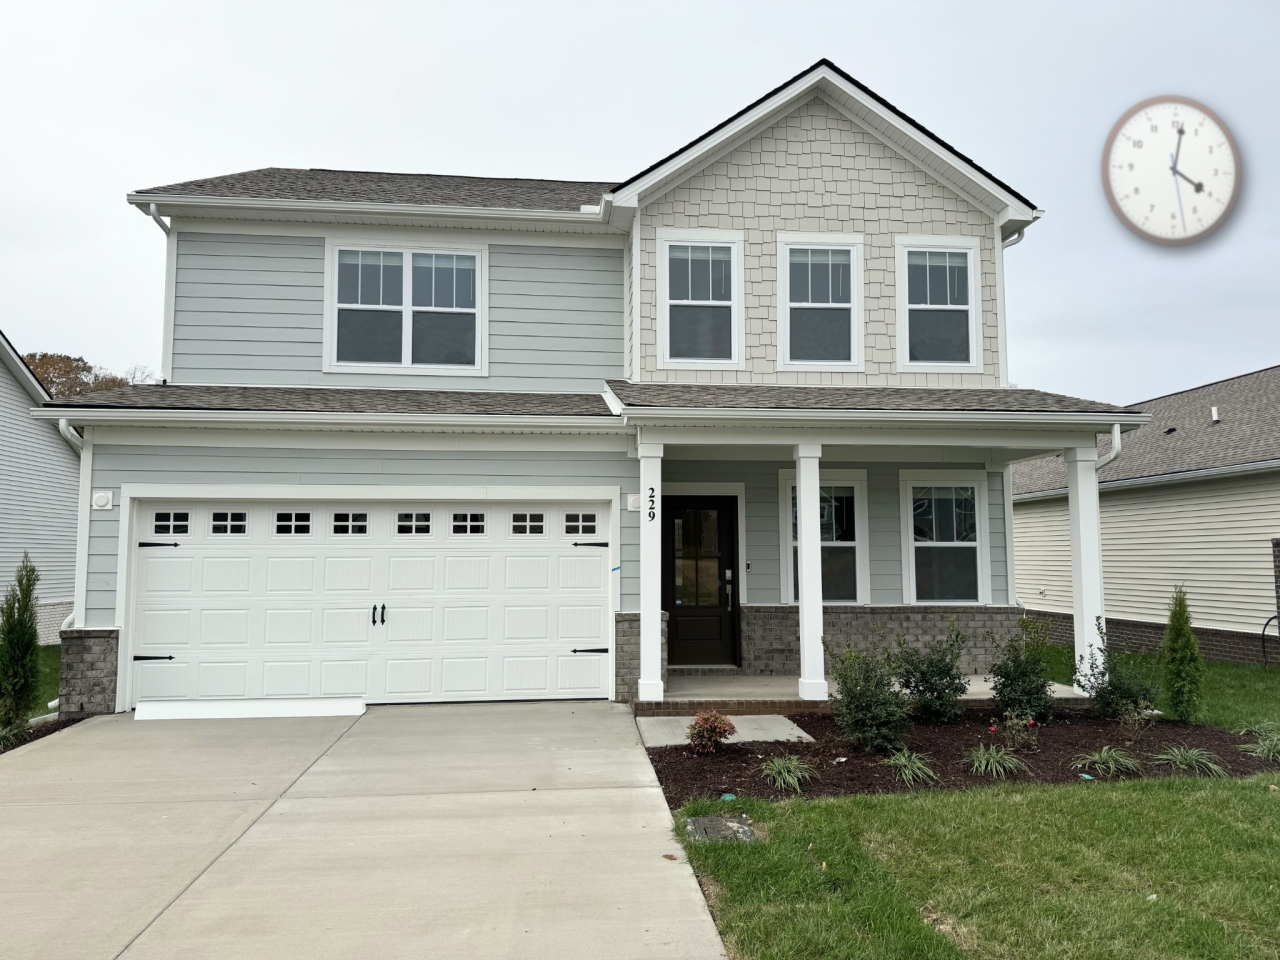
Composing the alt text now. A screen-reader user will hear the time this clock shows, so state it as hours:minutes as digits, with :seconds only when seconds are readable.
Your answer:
4:01:28
